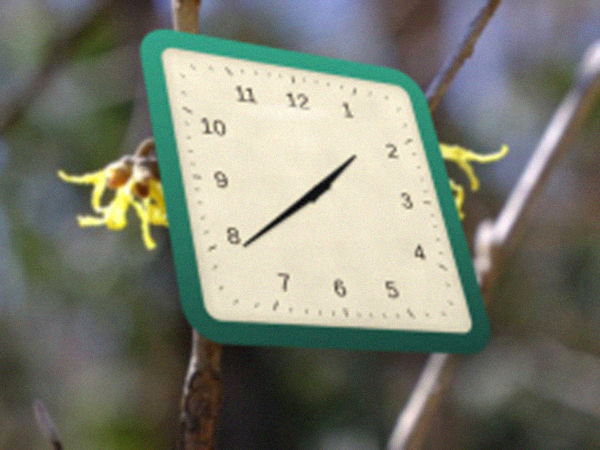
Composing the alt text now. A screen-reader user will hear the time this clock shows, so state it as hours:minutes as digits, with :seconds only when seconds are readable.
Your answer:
1:39
